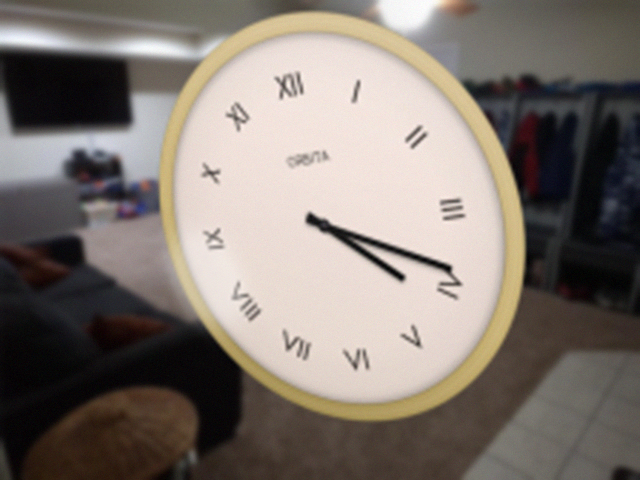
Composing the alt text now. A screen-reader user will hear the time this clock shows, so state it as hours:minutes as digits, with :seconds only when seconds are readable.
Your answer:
4:19
